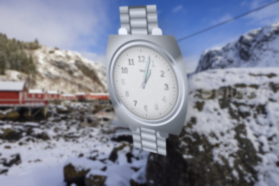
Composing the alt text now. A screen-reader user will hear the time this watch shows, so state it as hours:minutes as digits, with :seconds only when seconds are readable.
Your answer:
1:03
